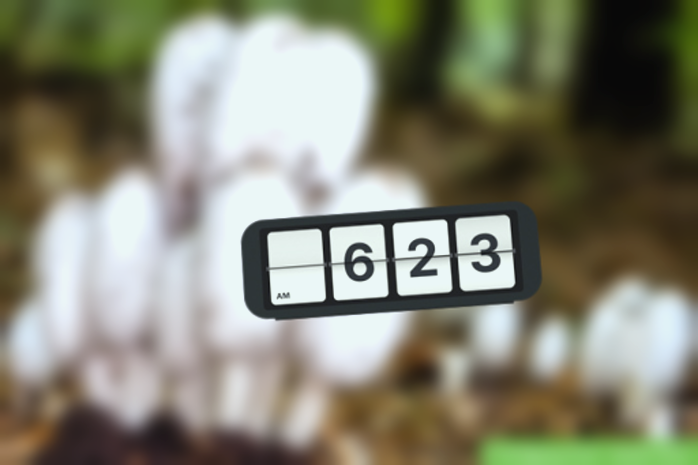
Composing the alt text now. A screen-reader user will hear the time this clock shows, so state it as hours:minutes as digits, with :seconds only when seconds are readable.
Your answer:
6:23
